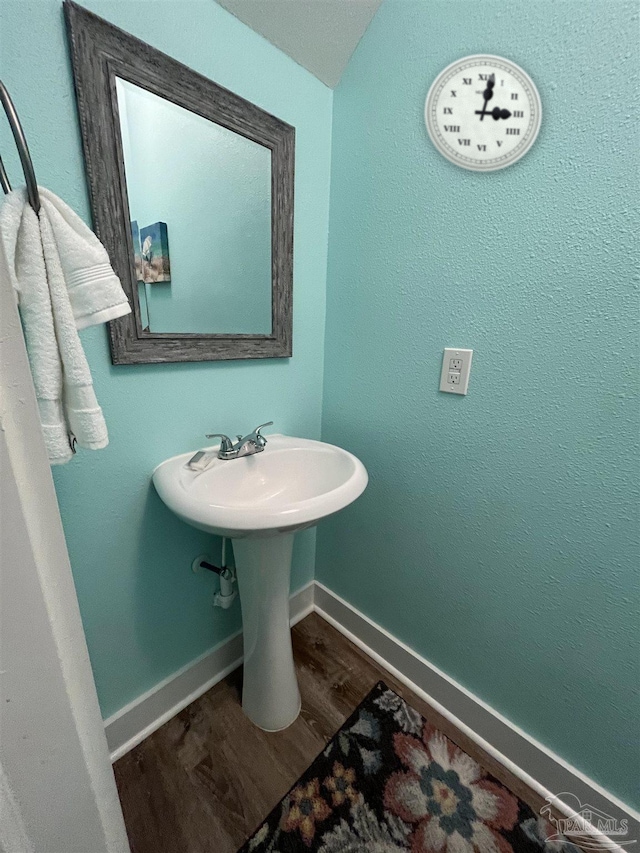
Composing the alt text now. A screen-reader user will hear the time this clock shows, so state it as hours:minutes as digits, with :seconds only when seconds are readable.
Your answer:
3:02
